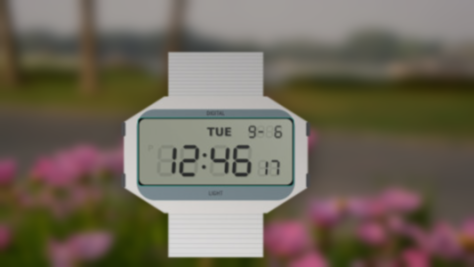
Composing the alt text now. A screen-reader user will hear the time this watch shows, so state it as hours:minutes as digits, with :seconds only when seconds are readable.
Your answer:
12:46:17
